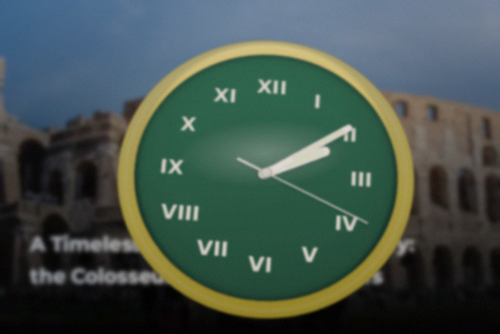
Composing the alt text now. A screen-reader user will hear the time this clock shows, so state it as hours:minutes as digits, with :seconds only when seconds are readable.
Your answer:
2:09:19
